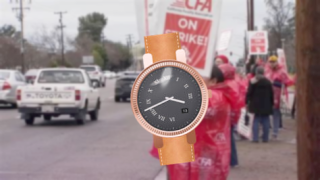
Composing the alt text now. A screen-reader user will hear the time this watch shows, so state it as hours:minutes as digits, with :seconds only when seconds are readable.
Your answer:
3:42
